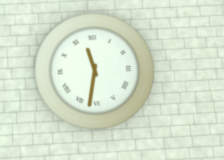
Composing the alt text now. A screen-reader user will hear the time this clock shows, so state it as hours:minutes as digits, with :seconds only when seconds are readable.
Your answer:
11:32
